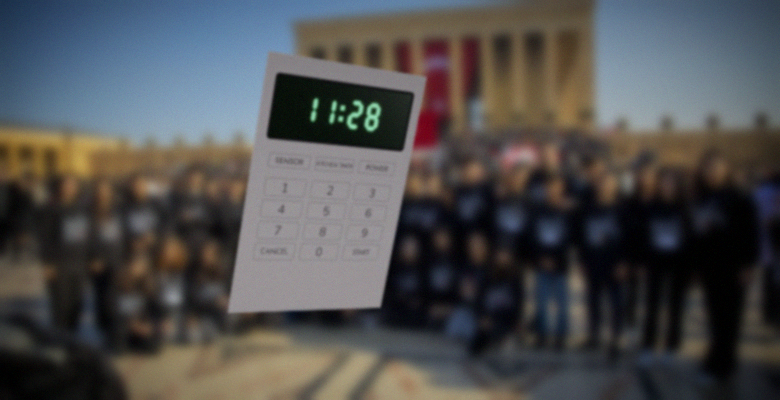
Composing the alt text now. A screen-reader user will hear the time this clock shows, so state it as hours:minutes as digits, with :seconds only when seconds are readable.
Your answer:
11:28
